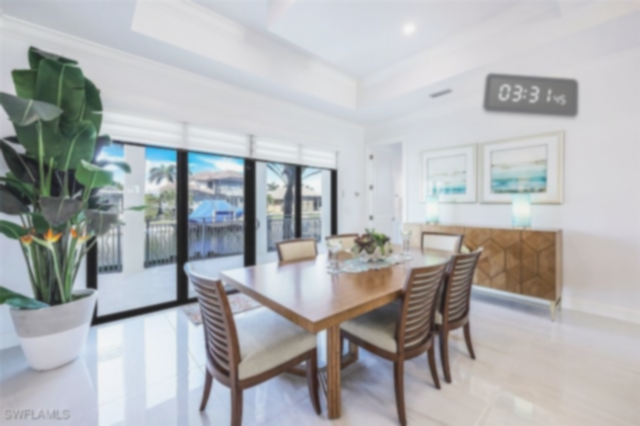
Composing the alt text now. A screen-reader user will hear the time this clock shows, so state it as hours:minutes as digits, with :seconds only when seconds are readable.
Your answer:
3:31
